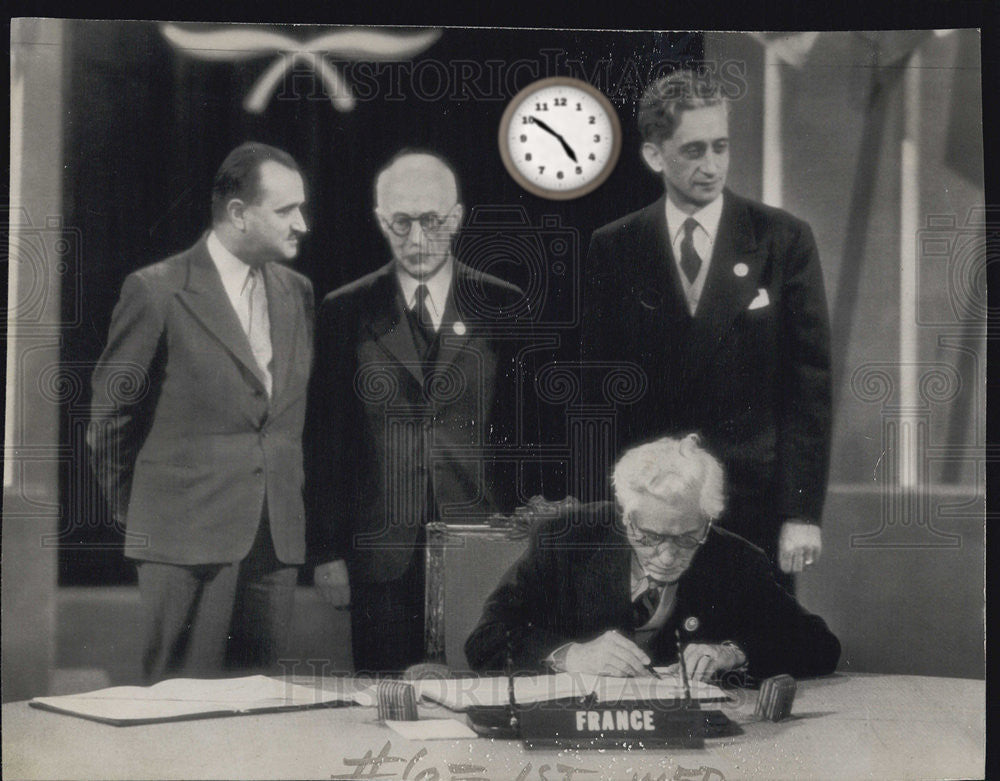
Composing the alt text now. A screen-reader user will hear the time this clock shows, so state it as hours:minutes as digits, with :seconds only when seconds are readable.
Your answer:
4:51
